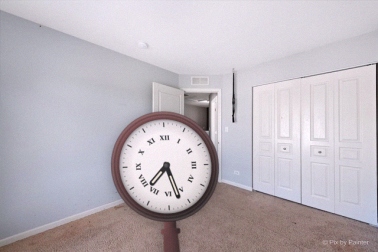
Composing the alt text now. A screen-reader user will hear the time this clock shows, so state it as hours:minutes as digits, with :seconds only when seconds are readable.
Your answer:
7:27
